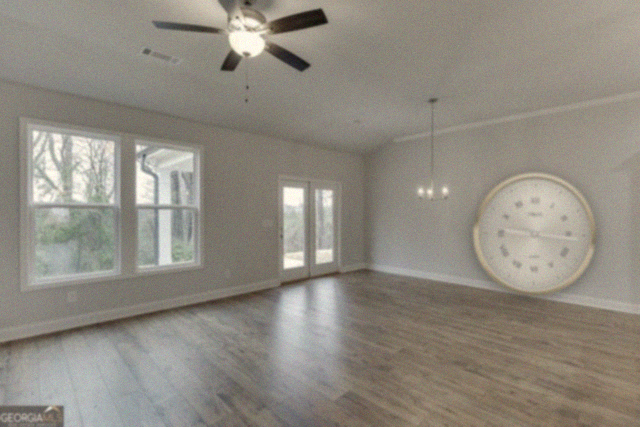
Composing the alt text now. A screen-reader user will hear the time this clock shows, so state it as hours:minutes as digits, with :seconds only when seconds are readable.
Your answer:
9:16
